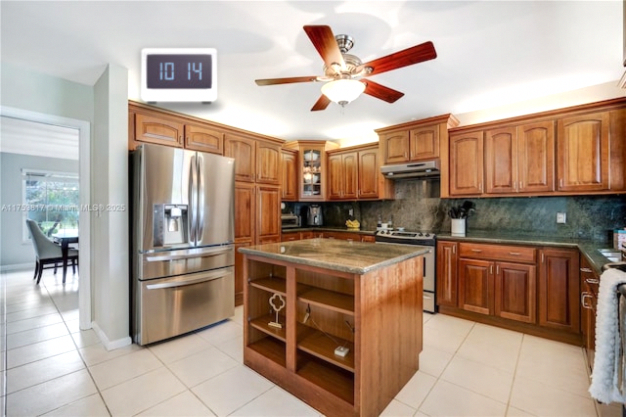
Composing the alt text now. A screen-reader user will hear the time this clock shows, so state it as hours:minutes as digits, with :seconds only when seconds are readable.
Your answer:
10:14
